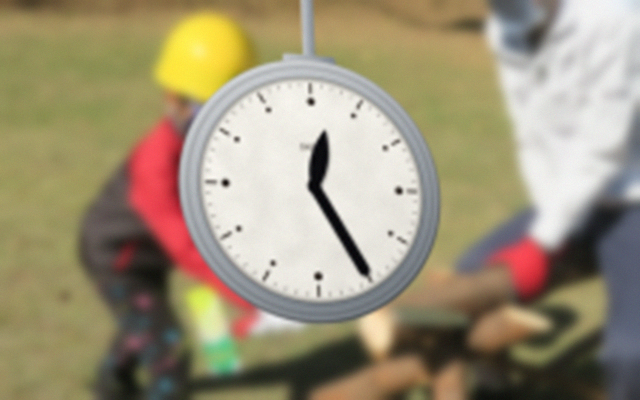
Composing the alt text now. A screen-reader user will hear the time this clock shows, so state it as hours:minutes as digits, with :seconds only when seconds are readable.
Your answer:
12:25
